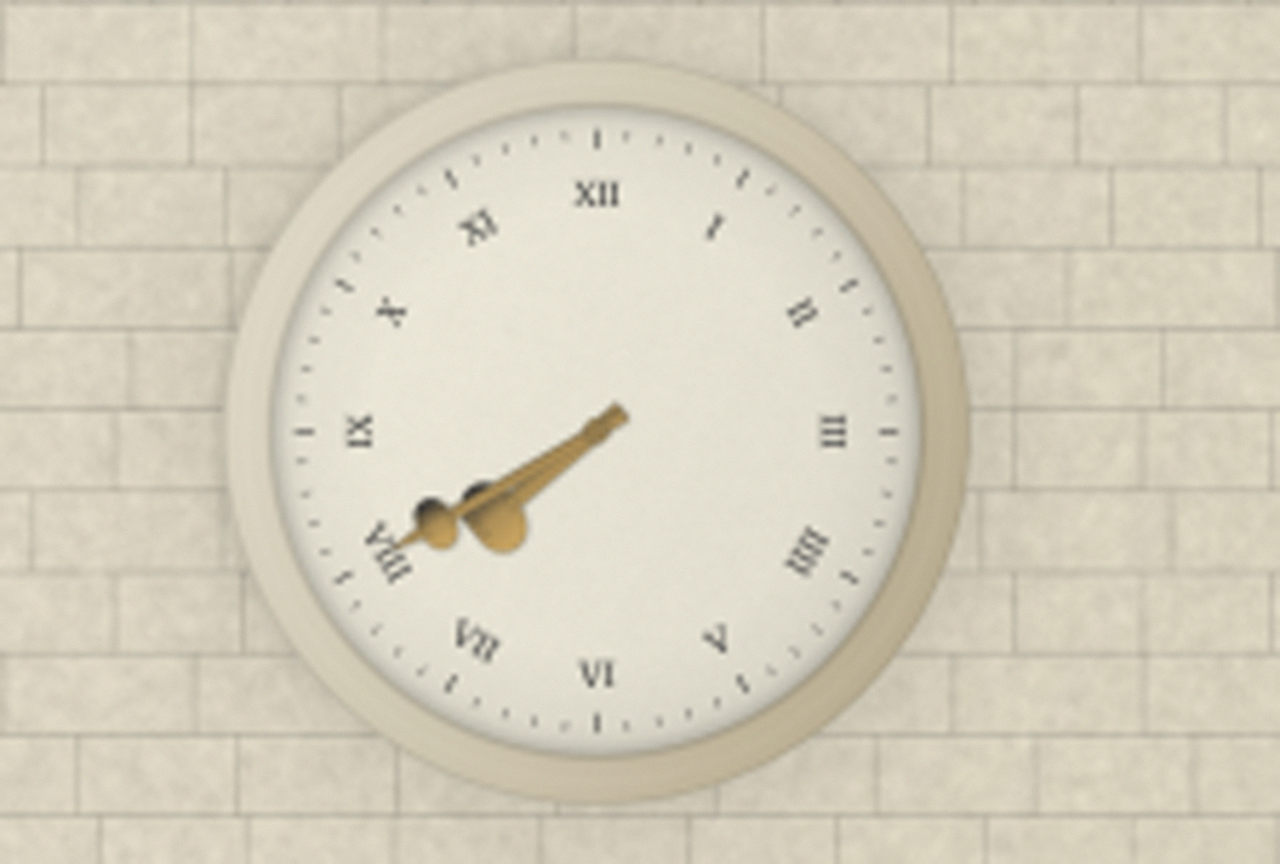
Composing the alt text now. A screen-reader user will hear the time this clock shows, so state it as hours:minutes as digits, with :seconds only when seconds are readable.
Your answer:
7:40
